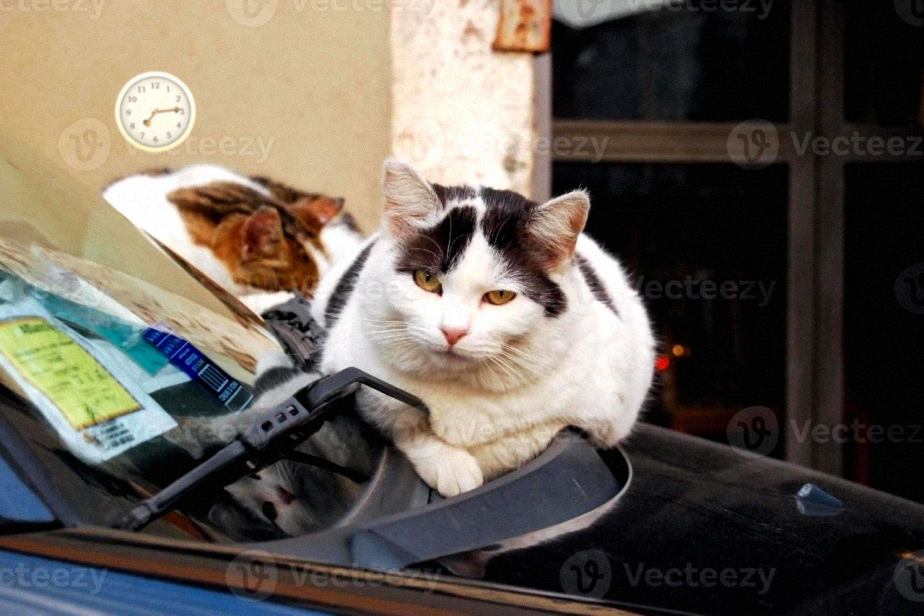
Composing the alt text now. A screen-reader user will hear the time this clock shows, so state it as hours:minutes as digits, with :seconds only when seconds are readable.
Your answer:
7:14
